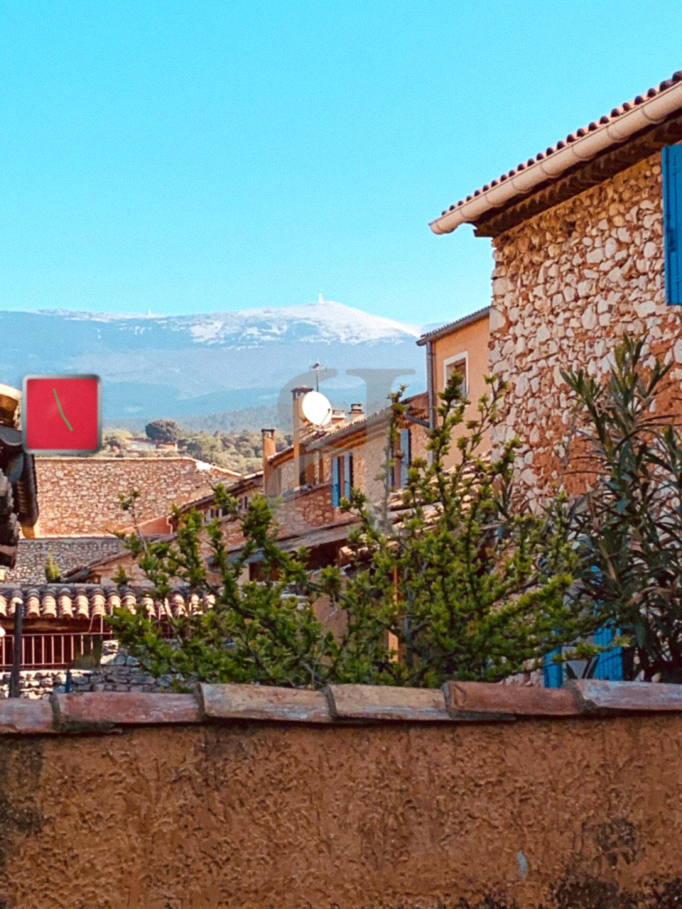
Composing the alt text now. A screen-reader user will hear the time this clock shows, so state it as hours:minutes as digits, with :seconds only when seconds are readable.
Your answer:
4:57
